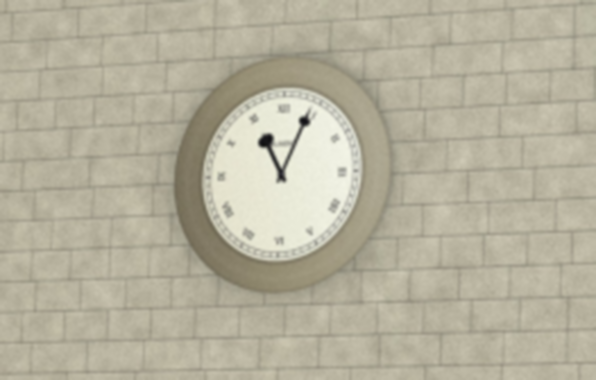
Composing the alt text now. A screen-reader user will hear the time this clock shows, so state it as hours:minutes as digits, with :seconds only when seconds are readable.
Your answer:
11:04
